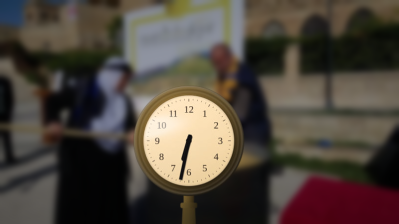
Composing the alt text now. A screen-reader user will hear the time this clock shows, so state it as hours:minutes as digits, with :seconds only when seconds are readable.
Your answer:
6:32
